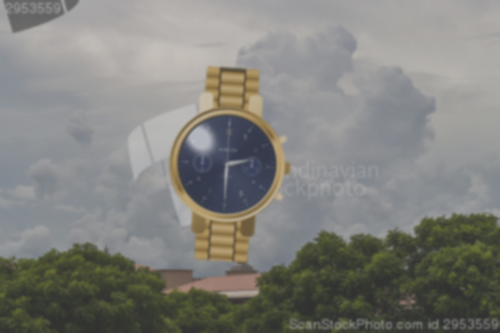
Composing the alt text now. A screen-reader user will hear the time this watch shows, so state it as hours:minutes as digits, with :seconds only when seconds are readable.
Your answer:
2:30
